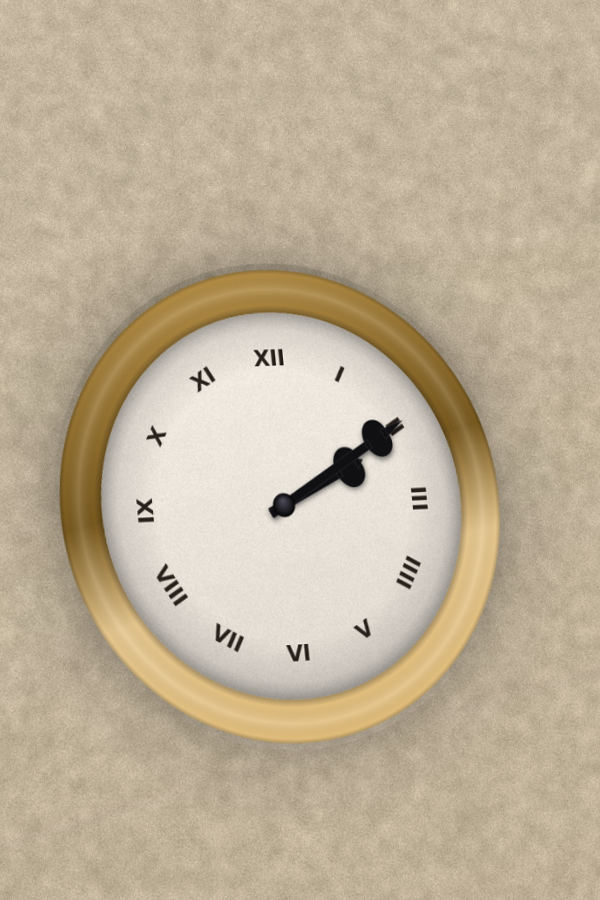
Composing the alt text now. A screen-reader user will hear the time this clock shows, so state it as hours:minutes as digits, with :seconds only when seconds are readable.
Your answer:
2:10
